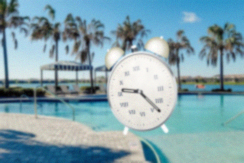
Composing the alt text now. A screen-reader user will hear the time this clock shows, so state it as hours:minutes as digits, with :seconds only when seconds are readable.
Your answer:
9:23
